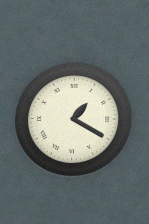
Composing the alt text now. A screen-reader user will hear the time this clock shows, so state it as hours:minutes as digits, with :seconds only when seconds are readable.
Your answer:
1:20
